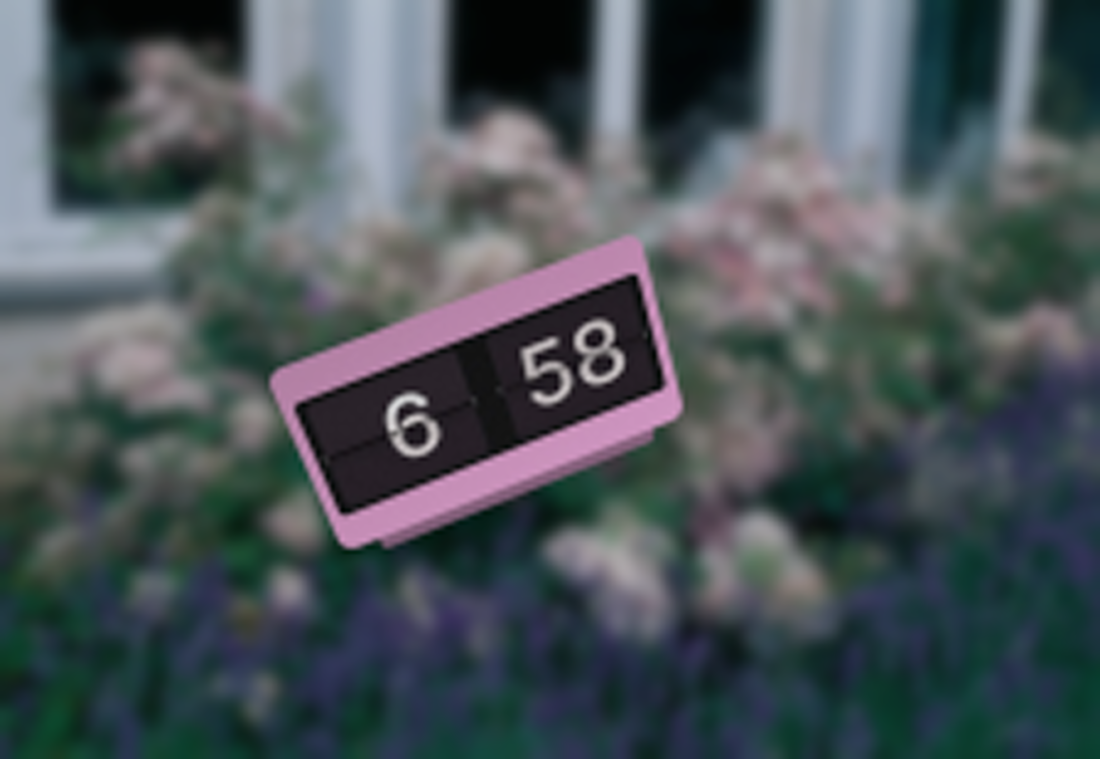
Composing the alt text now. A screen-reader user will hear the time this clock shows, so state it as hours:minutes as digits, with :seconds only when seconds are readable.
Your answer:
6:58
